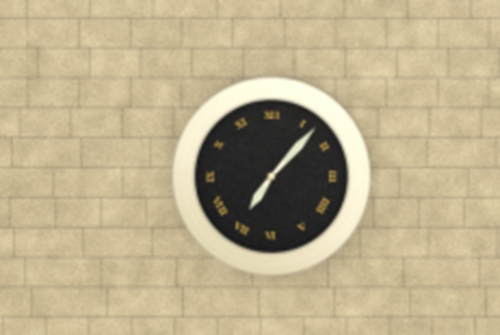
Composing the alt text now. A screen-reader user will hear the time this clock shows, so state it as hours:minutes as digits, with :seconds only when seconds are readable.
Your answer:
7:07
